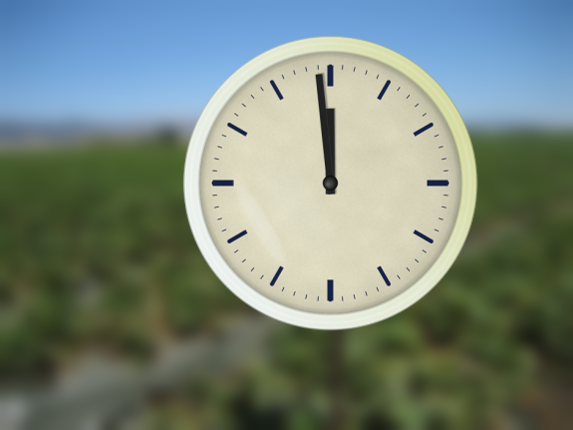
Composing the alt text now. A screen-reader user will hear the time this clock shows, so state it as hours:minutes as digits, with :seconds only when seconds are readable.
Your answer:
11:59
